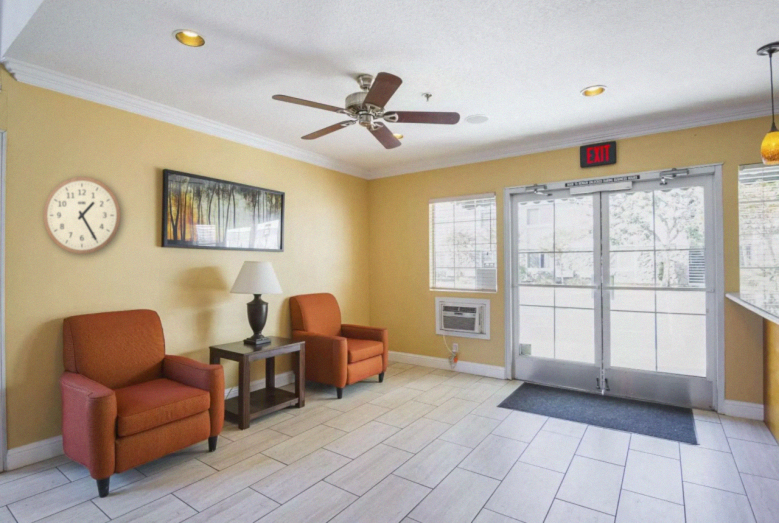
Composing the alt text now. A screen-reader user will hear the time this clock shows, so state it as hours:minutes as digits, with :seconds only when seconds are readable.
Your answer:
1:25
